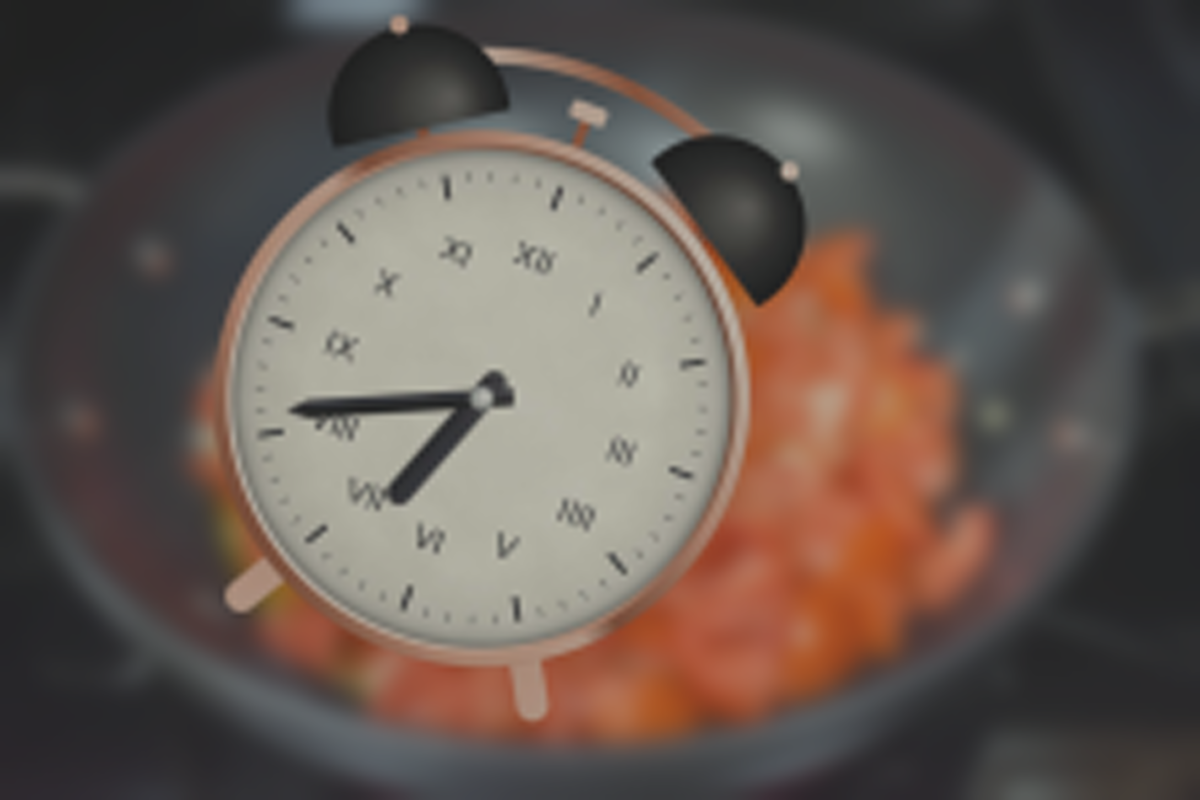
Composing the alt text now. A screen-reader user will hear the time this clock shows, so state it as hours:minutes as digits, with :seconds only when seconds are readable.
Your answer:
6:41
